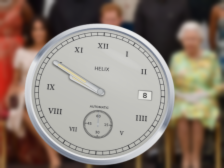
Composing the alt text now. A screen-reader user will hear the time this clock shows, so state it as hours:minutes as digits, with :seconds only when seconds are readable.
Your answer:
9:50
